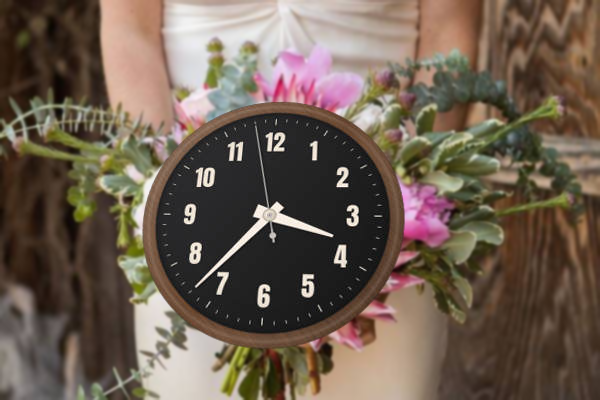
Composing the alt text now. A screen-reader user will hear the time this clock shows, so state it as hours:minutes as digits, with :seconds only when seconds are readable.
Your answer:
3:36:58
